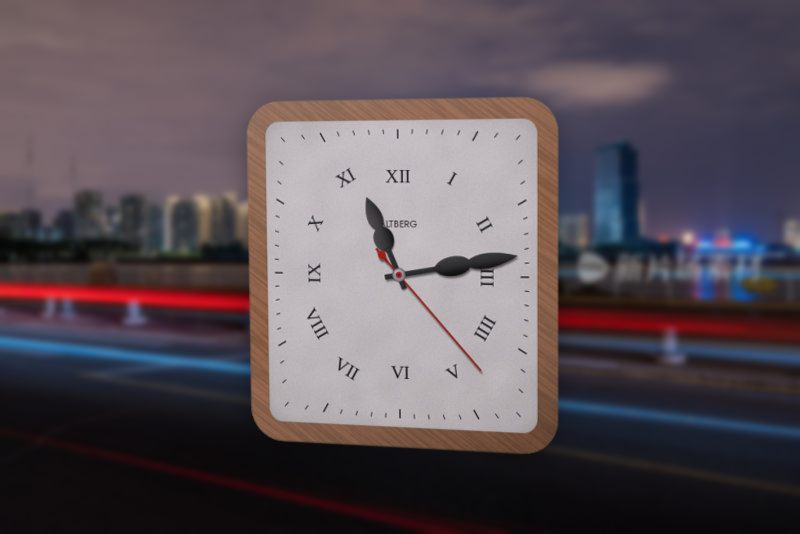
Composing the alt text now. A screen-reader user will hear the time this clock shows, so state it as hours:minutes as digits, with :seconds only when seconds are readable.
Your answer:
11:13:23
